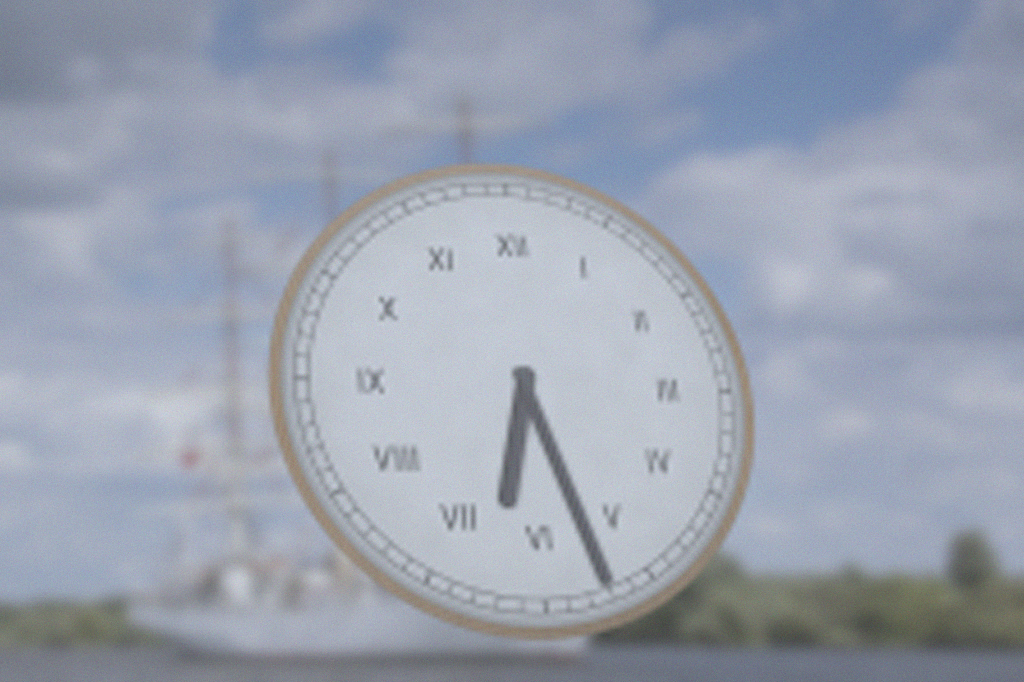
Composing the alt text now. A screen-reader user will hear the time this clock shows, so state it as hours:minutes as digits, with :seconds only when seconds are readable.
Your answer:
6:27
